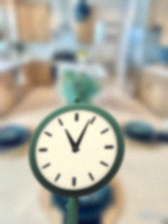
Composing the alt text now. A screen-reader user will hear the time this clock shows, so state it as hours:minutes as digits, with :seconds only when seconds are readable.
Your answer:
11:04
